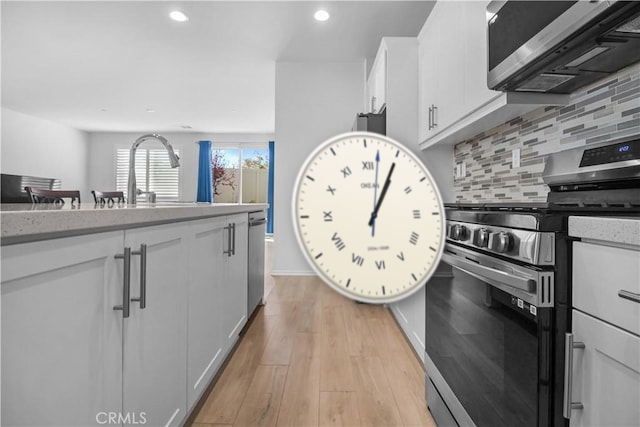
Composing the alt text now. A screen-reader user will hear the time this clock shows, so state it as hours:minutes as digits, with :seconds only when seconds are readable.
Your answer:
1:05:02
